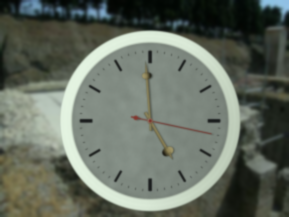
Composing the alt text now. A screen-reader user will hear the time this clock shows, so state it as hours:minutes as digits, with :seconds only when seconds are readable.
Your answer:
4:59:17
